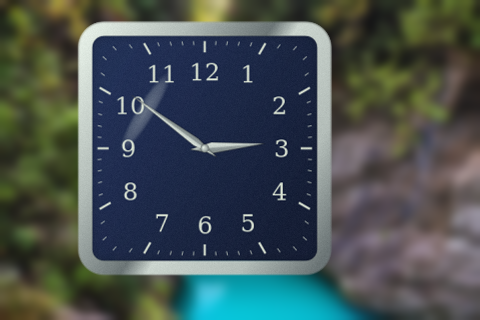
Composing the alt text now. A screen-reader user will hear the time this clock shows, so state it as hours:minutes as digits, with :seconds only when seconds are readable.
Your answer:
2:51
